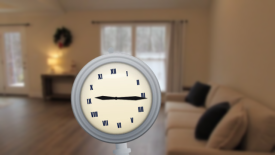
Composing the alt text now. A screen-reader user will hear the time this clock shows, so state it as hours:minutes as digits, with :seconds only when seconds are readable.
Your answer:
9:16
